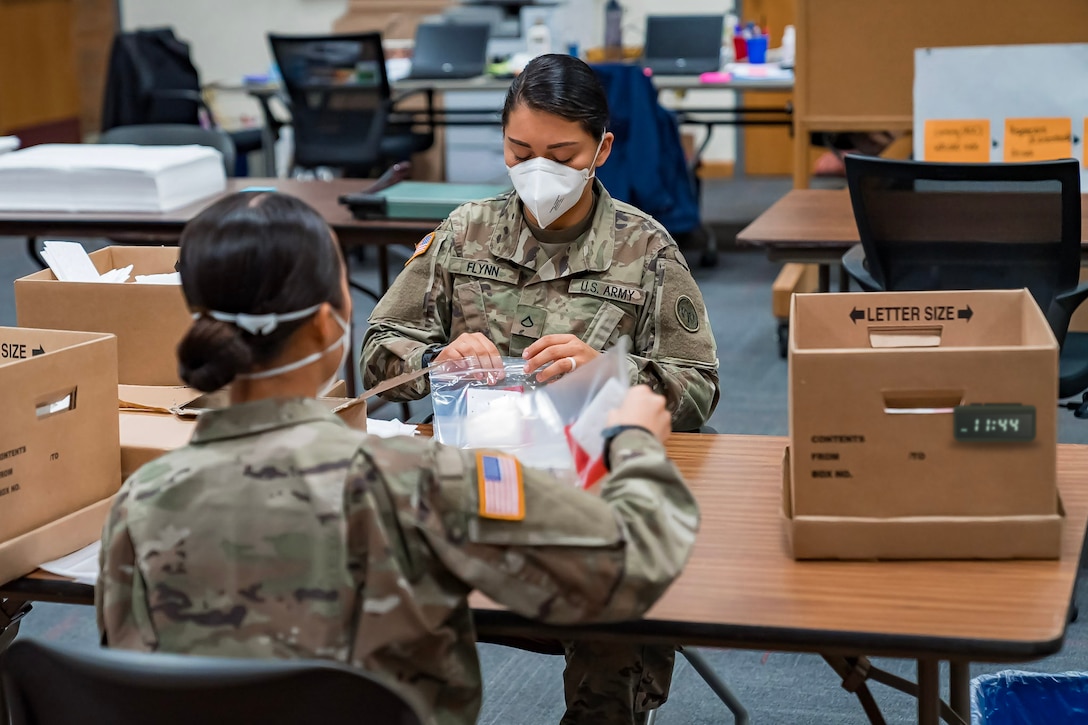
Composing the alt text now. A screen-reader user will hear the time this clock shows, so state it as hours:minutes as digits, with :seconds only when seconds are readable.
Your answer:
11:44
